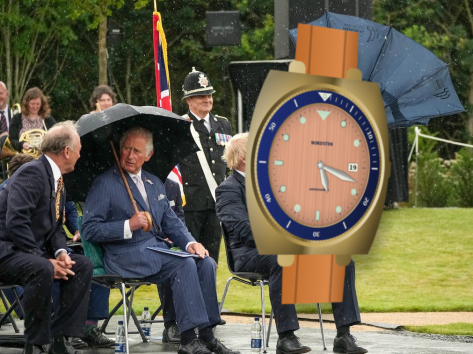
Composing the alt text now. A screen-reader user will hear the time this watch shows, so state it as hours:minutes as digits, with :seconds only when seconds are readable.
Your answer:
5:18
